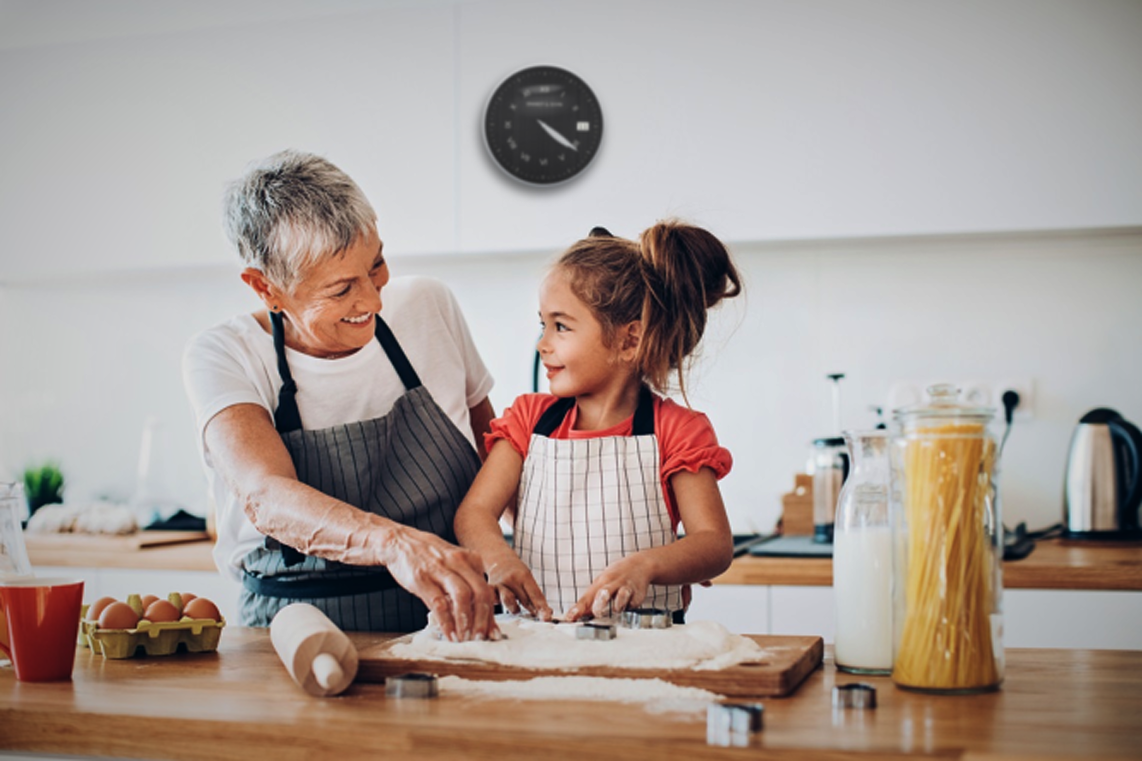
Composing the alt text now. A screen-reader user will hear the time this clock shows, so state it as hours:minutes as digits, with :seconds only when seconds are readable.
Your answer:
4:21
